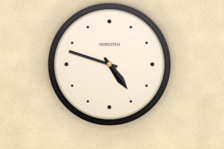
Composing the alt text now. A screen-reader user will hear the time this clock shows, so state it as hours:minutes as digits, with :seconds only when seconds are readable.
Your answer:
4:48
